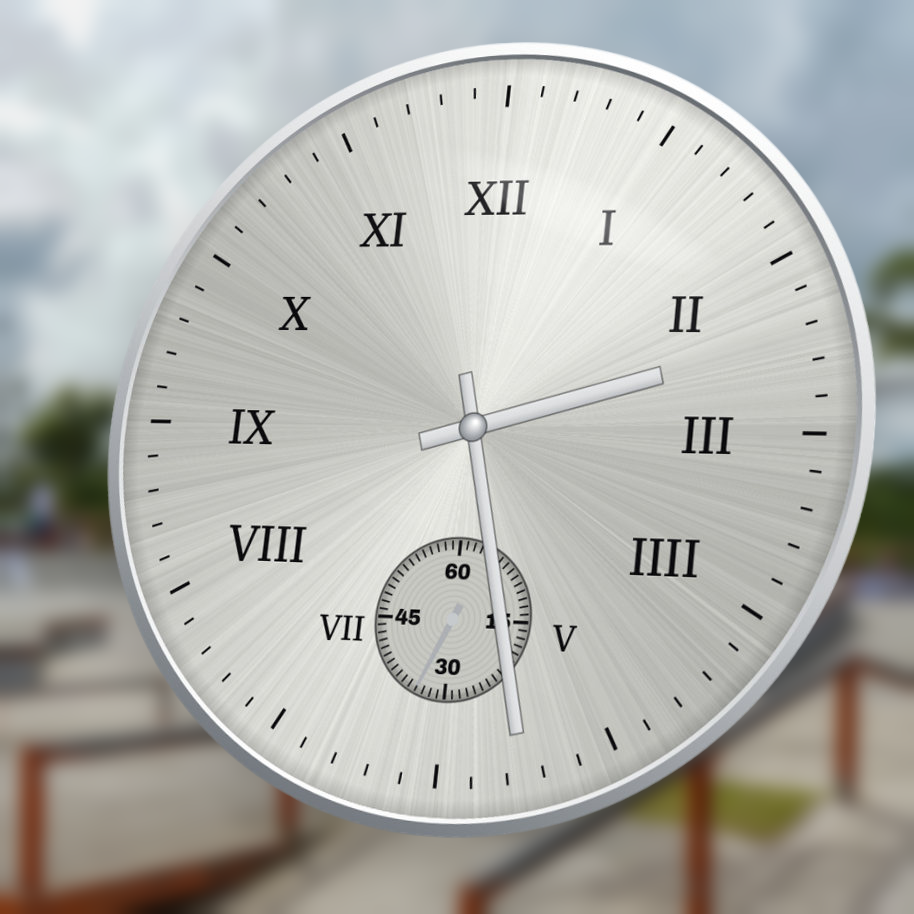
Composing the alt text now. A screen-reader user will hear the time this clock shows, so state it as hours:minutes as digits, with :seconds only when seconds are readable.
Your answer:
2:27:34
